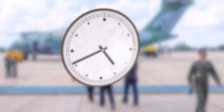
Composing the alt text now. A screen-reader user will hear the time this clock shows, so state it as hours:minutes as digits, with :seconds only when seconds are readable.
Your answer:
4:41
